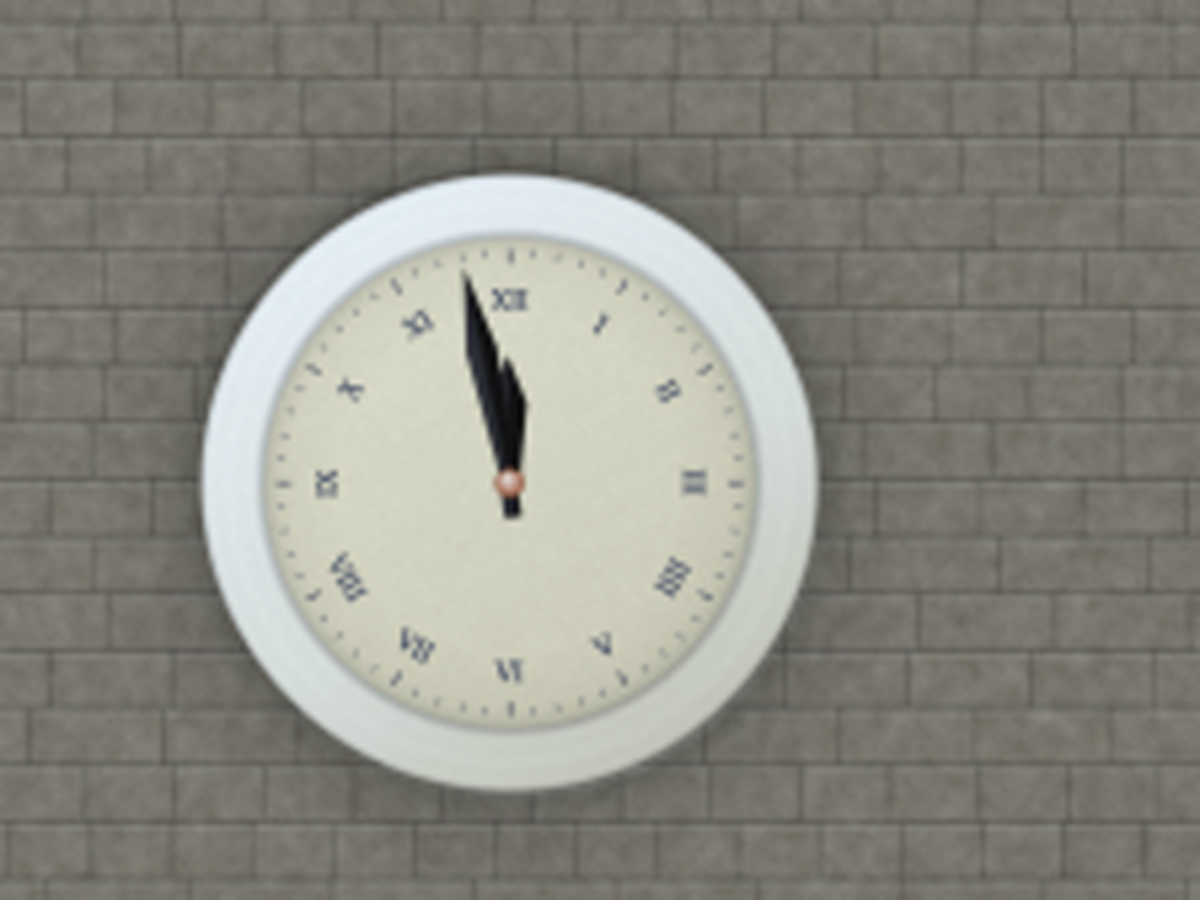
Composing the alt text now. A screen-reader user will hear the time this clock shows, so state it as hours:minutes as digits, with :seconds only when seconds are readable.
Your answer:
11:58
